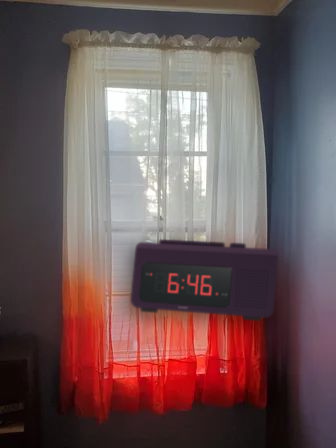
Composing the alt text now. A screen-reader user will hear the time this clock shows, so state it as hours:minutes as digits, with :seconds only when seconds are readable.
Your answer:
6:46
